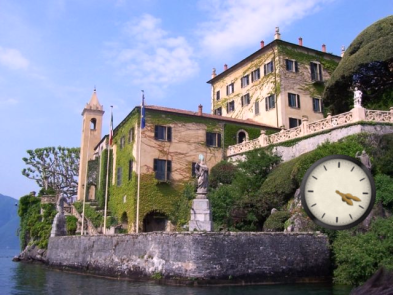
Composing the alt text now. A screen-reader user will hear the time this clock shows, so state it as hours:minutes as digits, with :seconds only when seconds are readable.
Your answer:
4:18
